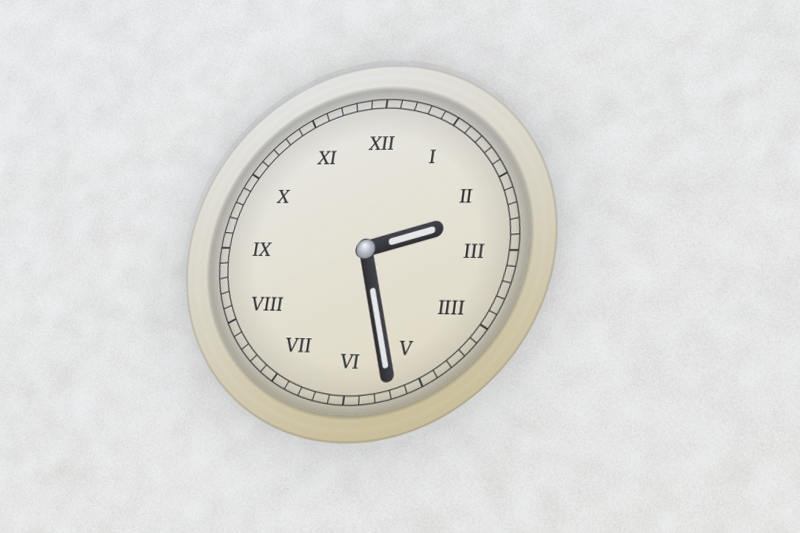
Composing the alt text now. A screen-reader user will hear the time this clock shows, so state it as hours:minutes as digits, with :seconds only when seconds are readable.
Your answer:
2:27
